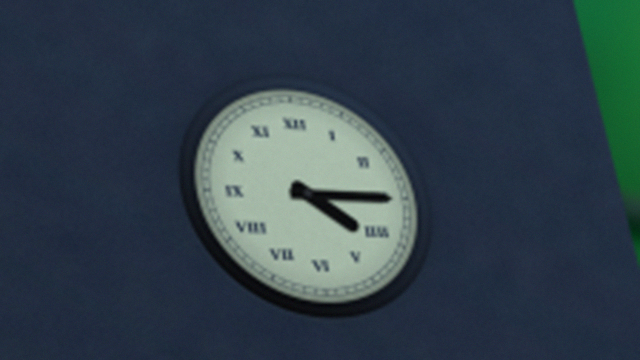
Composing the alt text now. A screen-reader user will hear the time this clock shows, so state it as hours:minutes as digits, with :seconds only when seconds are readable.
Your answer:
4:15
